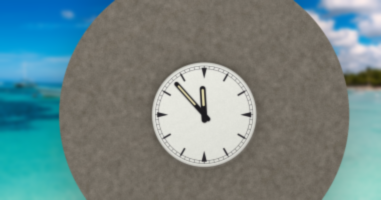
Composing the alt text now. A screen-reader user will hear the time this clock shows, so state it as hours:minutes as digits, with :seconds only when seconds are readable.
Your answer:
11:53
